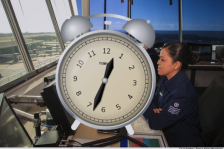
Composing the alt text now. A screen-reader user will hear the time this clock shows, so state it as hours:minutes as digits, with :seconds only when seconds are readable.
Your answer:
12:33
